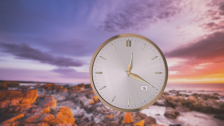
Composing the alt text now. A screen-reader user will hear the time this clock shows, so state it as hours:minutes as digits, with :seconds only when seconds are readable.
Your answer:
12:20
